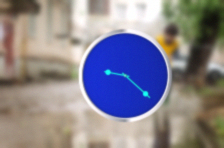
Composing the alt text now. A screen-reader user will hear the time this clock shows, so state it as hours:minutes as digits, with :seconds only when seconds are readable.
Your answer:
9:22
